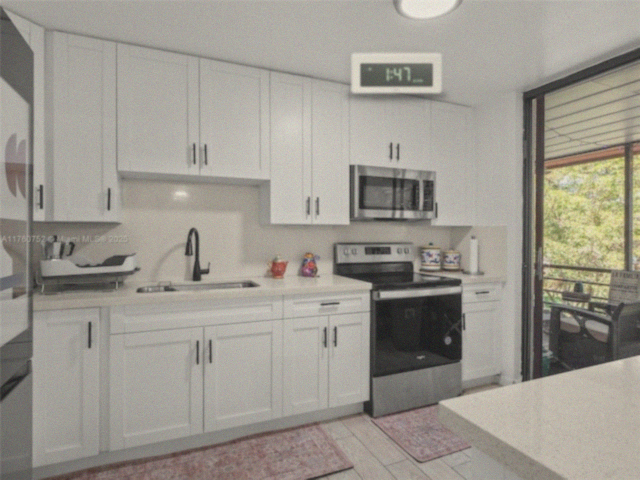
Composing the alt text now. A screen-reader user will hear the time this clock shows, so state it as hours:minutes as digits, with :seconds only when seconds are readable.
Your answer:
1:47
